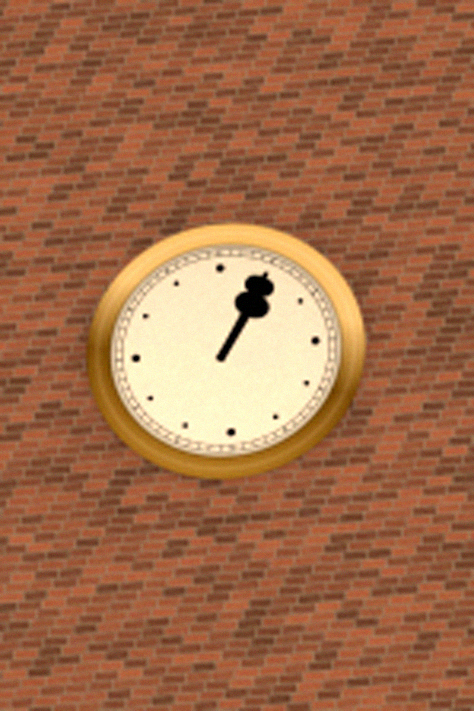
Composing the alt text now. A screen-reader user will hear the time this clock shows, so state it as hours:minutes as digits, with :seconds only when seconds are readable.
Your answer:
1:05
